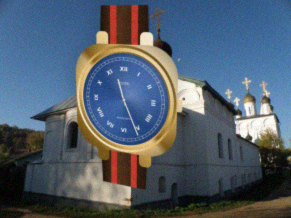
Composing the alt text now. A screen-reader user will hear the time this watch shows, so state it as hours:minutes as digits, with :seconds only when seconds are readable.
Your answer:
11:26
